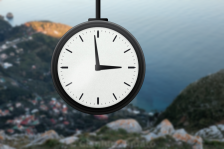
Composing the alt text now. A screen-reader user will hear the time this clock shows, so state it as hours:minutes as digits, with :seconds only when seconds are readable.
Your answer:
2:59
